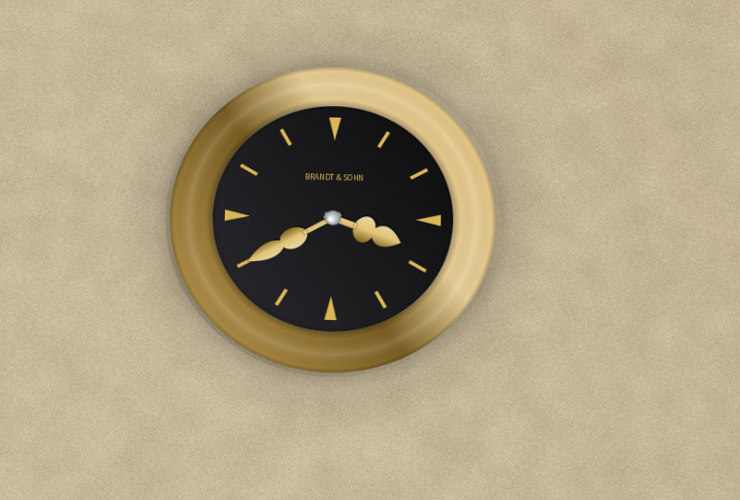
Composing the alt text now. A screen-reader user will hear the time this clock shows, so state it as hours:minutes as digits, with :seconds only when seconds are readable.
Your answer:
3:40
